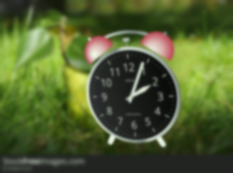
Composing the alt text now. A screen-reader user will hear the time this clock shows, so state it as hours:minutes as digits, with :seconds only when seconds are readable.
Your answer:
2:04
